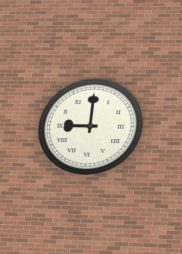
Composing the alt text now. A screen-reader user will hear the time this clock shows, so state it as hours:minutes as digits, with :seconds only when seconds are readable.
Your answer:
9:00
